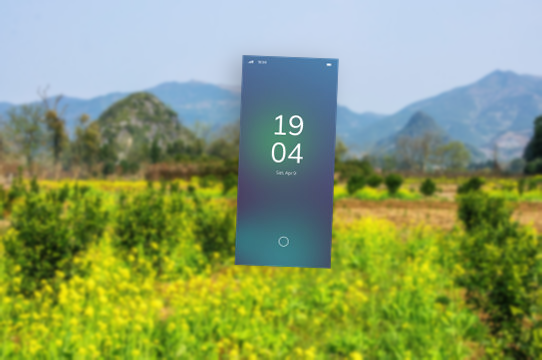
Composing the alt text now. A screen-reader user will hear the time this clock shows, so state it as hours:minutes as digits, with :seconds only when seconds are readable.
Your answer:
19:04
